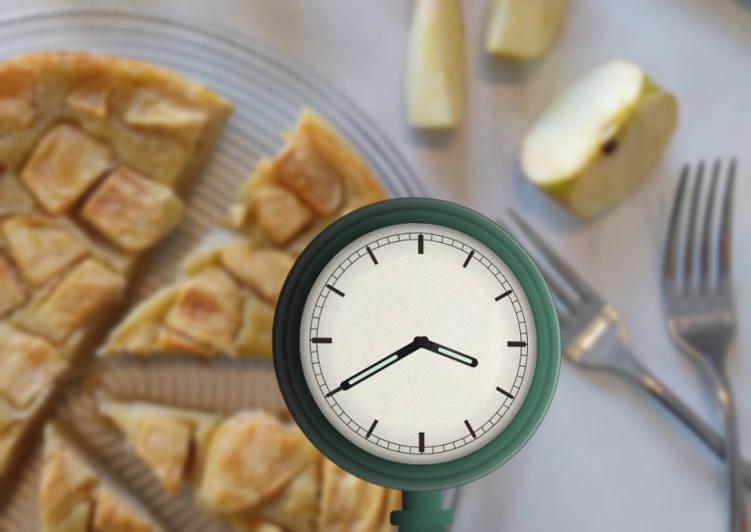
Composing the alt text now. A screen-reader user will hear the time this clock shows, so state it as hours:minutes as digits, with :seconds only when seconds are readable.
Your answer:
3:40
